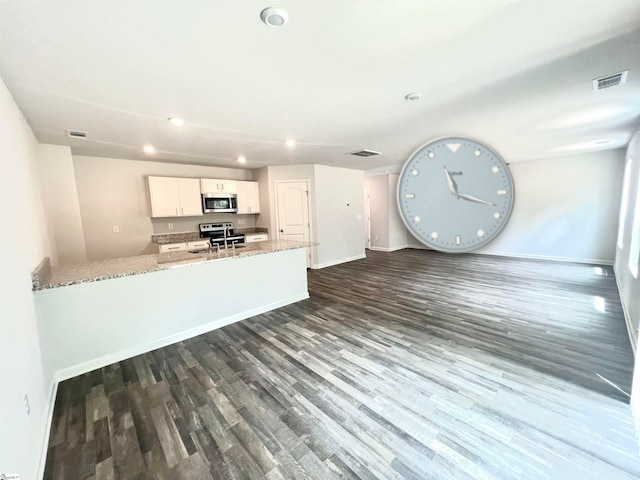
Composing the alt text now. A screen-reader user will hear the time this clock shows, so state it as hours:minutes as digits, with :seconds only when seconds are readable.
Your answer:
11:18
